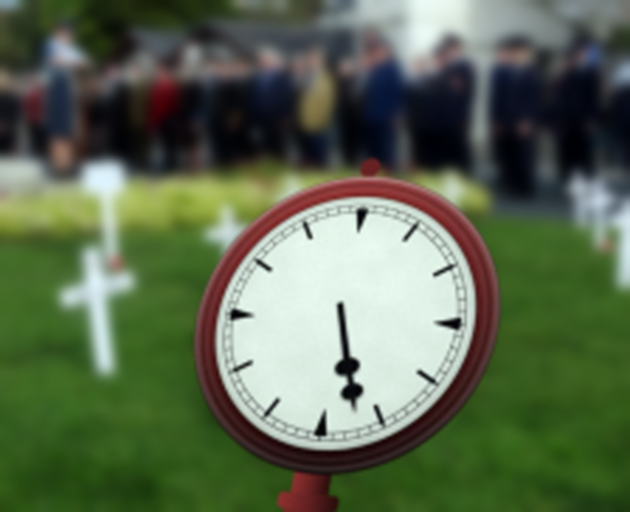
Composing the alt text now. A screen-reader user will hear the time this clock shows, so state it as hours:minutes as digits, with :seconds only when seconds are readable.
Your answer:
5:27
